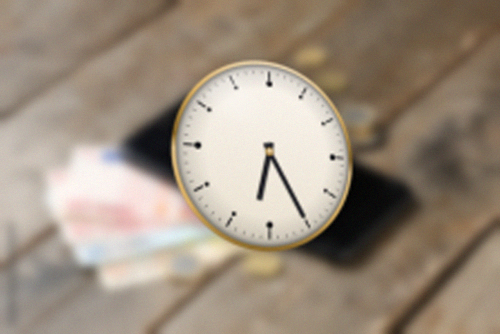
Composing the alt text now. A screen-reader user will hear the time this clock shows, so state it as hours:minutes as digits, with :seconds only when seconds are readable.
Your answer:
6:25
